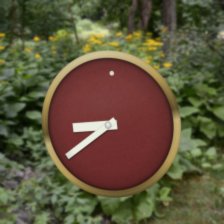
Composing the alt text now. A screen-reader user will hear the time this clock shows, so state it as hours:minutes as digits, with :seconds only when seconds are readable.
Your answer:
8:38
